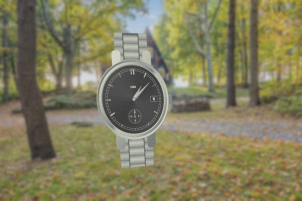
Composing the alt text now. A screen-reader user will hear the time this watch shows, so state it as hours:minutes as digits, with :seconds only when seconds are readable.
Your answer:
1:08
